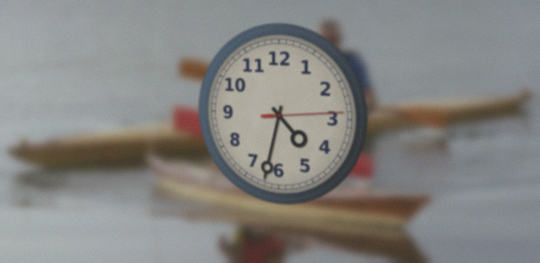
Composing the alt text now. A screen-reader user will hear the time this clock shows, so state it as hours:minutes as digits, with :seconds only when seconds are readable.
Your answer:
4:32:14
